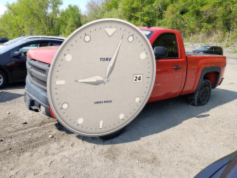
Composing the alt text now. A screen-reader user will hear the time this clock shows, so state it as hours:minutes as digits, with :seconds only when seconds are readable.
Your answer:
9:03
